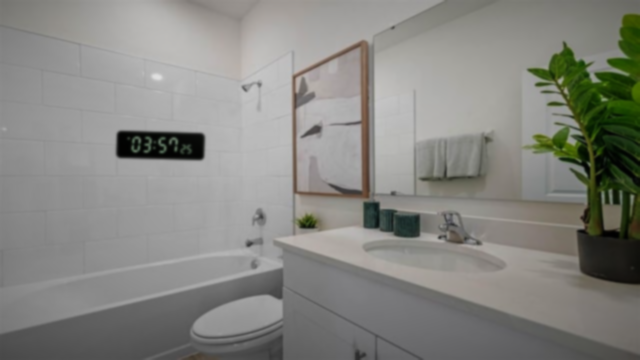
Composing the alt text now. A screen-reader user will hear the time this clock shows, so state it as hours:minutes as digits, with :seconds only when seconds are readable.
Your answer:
3:57
